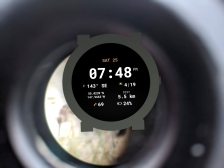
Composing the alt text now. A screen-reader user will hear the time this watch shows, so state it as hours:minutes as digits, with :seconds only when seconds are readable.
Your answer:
7:48
